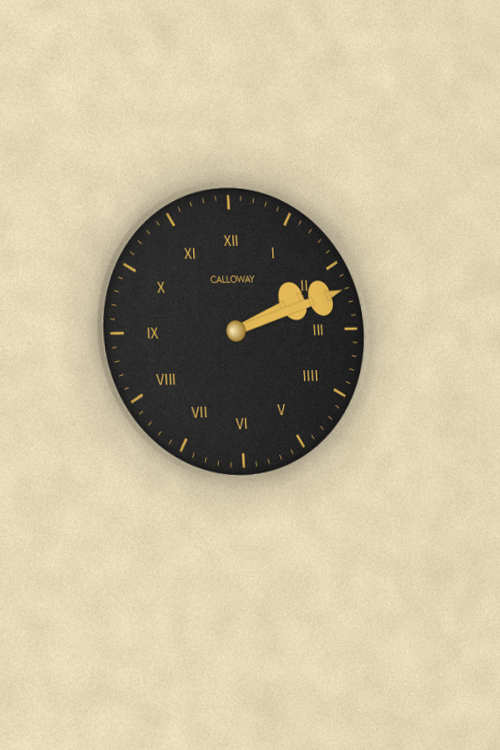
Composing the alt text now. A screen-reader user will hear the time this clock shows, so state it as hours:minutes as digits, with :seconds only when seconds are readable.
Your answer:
2:12
